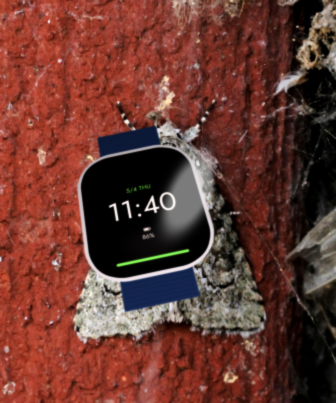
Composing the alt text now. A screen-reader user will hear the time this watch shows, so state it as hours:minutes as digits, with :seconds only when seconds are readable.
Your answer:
11:40
